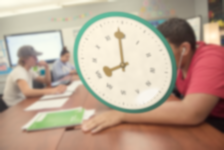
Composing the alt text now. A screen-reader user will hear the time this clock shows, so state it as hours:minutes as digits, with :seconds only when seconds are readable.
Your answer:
7:59
